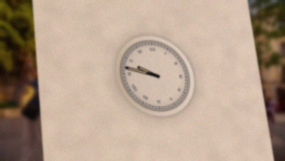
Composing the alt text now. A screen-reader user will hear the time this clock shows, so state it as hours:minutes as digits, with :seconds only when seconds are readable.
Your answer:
9:47
